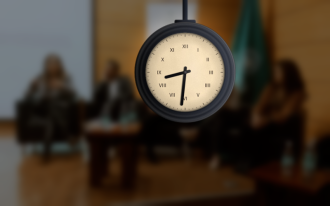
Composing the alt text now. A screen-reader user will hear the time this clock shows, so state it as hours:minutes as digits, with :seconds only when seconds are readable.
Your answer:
8:31
